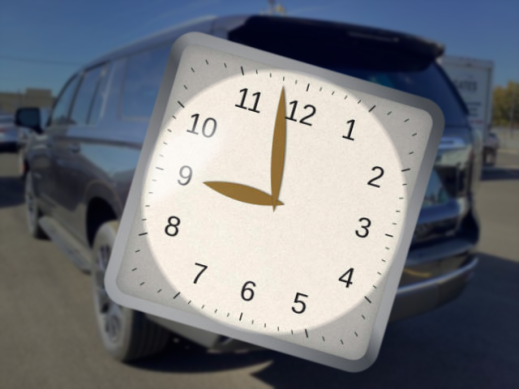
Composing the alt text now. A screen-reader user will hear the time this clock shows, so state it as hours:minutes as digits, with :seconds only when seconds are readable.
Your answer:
8:58
